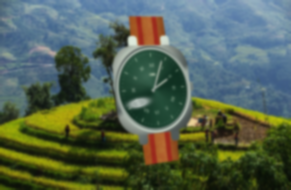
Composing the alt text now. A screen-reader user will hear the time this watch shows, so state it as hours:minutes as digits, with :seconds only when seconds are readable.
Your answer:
2:04
